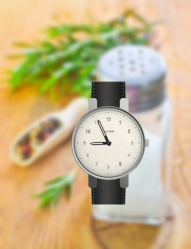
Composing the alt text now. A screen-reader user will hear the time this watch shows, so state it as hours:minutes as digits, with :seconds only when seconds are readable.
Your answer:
8:56
